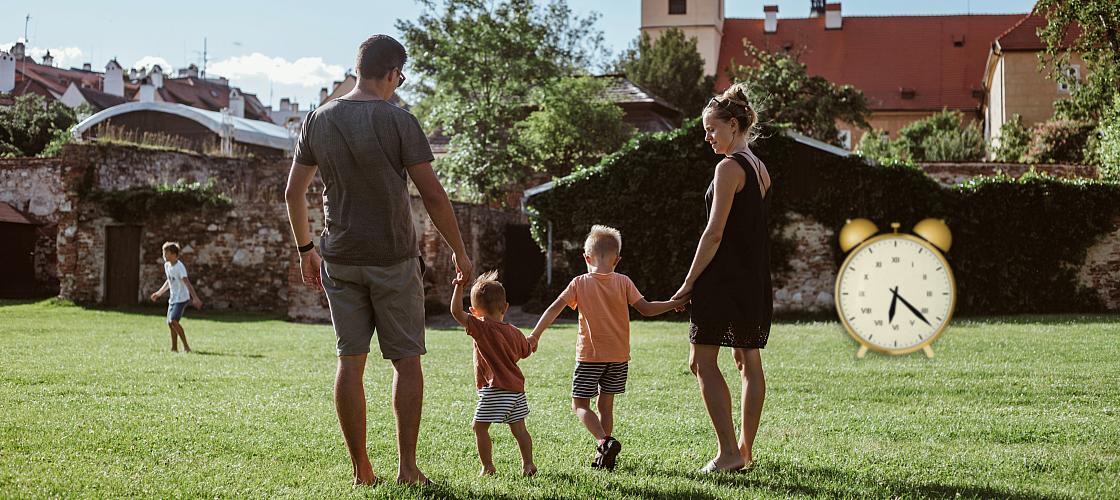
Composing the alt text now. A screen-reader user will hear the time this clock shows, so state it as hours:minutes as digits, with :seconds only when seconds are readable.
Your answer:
6:22
